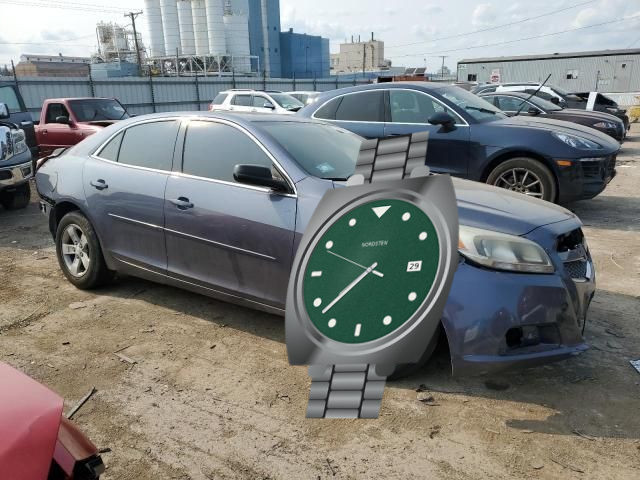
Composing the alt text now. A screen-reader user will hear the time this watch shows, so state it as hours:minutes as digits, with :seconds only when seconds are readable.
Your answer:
7:37:49
